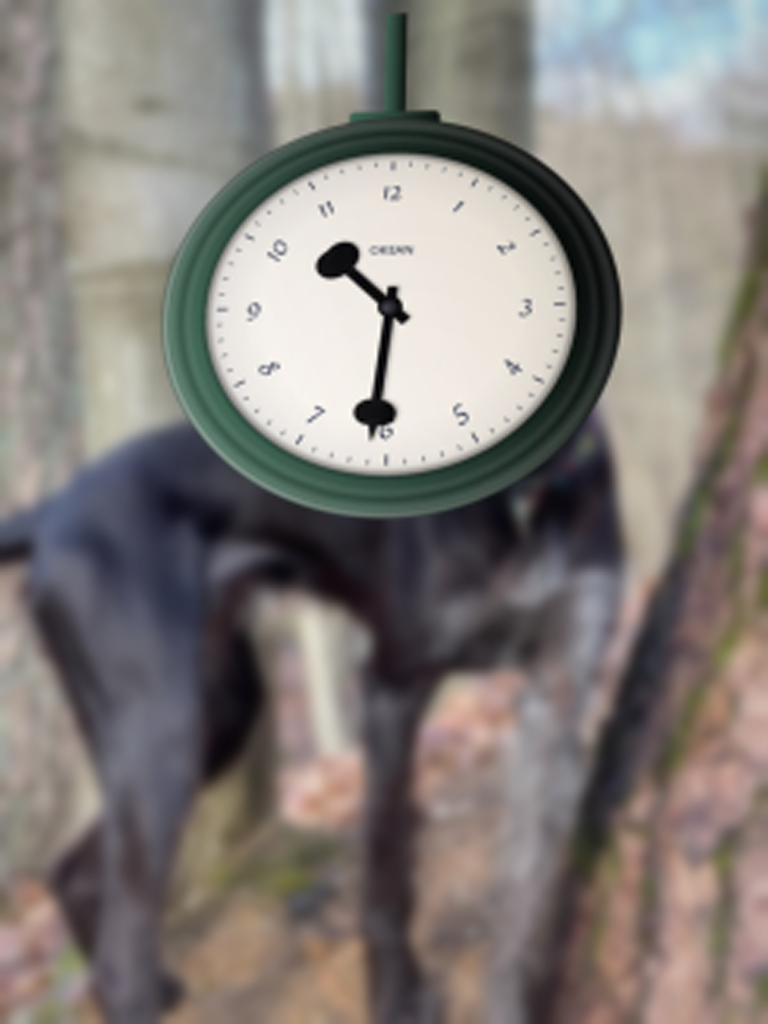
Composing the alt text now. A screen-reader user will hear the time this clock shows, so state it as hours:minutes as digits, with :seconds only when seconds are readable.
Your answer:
10:31
